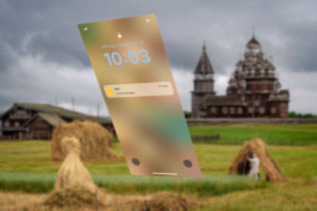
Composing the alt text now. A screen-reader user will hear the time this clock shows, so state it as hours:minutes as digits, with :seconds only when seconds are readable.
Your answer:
10:03
